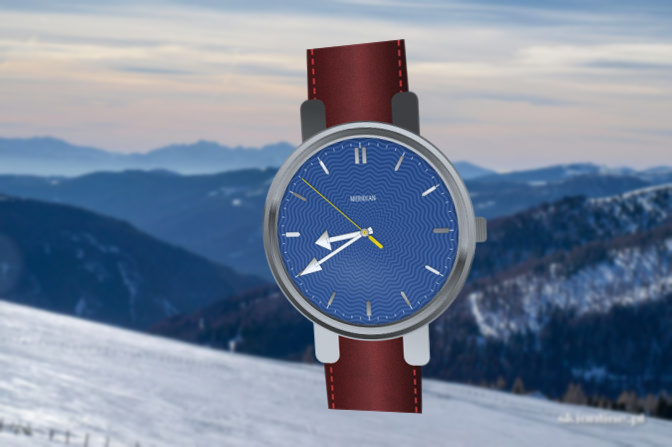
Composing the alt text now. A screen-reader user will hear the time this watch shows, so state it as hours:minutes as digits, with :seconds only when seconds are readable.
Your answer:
8:39:52
